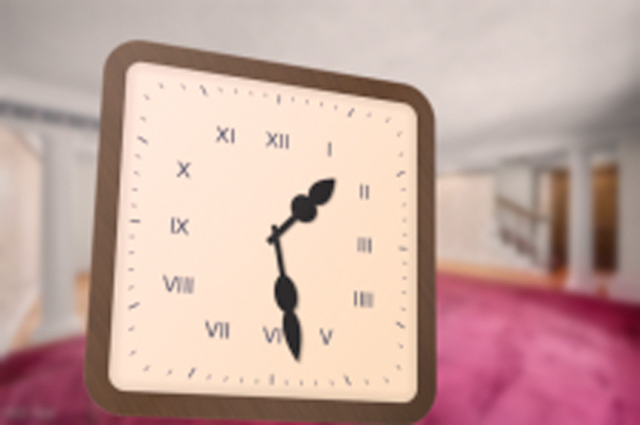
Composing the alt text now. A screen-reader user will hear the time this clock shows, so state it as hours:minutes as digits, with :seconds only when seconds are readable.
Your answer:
1:28
